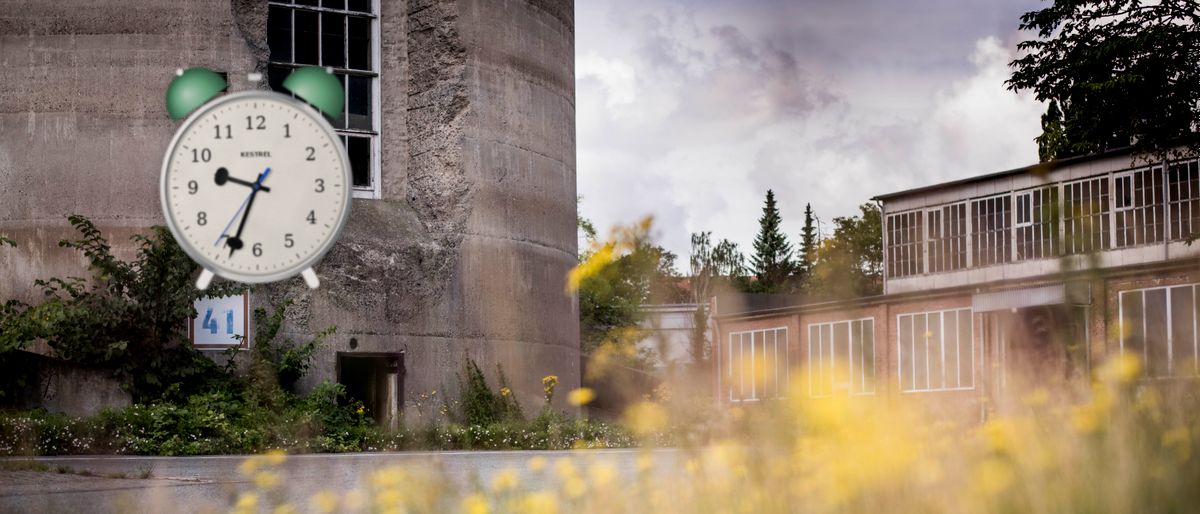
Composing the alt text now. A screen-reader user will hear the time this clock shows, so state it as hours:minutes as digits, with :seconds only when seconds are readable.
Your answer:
9:33:36
